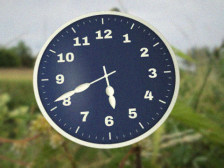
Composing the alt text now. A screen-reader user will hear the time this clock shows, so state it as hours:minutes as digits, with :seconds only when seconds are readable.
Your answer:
5:41
